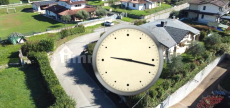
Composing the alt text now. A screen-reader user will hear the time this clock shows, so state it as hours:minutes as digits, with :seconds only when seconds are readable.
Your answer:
9:17
